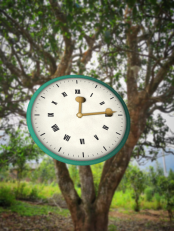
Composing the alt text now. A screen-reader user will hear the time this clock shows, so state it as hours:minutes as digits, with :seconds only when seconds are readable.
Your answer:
12:14
